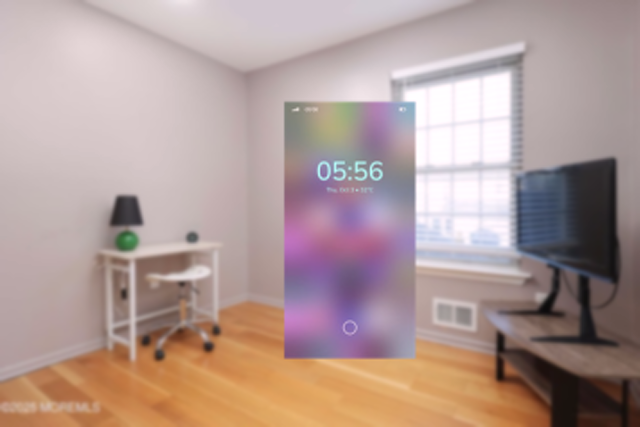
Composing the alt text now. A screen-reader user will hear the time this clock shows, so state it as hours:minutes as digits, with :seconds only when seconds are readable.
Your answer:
5:56
